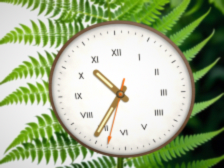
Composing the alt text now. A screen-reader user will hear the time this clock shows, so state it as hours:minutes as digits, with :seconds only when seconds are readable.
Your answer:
10:35:33
